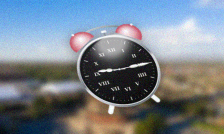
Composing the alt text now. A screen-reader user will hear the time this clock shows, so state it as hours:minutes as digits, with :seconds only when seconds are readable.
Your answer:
9:15
